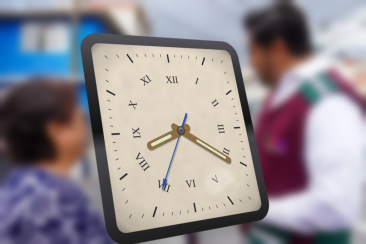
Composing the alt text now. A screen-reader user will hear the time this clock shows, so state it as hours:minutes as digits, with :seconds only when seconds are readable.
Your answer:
8:20:35
